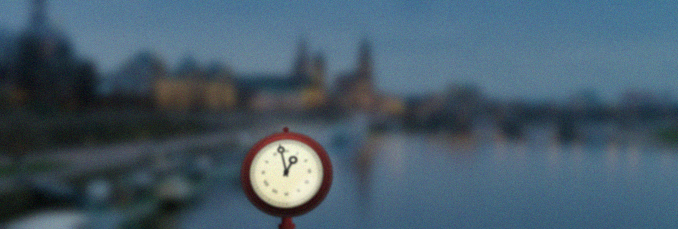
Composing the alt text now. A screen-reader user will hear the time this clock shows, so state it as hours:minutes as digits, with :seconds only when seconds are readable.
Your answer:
12:58
